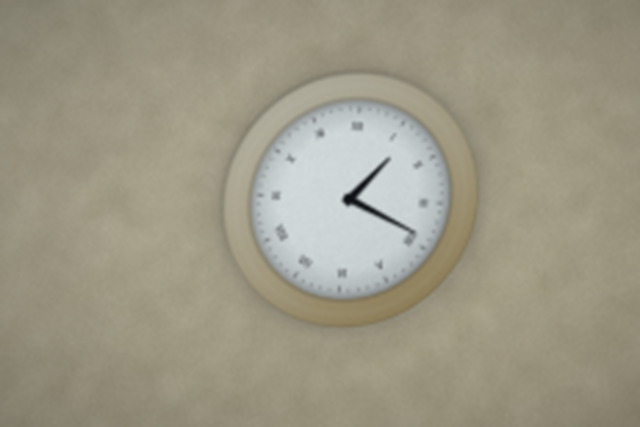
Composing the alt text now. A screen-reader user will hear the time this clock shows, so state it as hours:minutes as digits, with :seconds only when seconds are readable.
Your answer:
1:19
